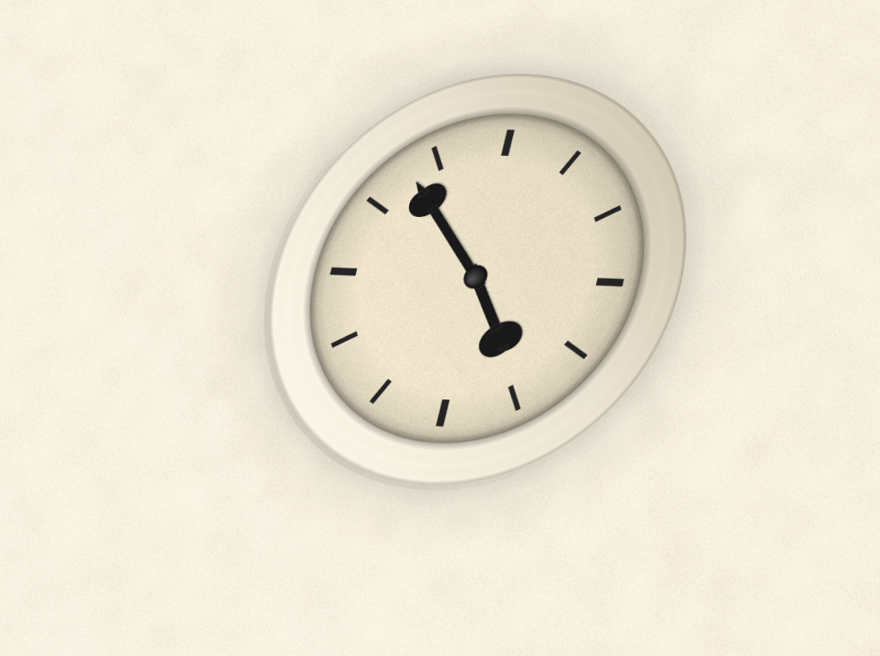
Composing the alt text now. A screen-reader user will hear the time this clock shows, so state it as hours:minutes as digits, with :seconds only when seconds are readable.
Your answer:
4:53
